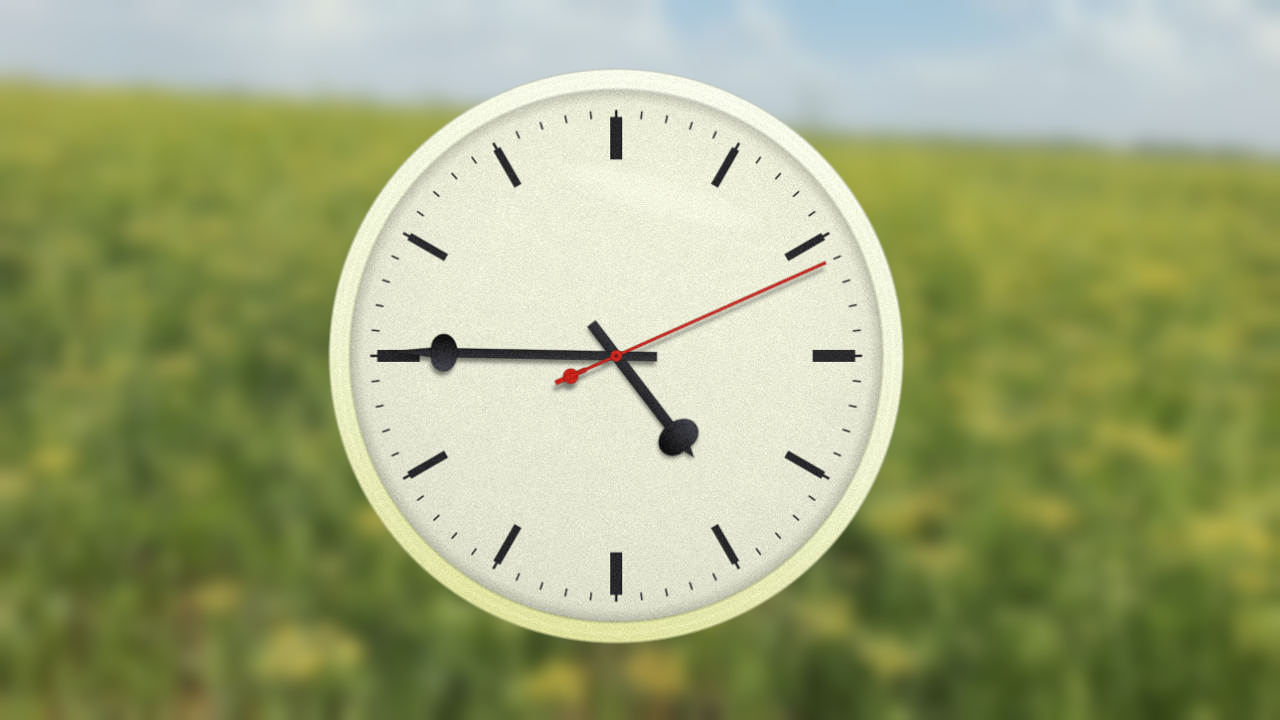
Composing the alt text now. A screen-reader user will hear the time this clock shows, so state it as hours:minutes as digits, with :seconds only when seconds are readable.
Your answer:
4:45:11
